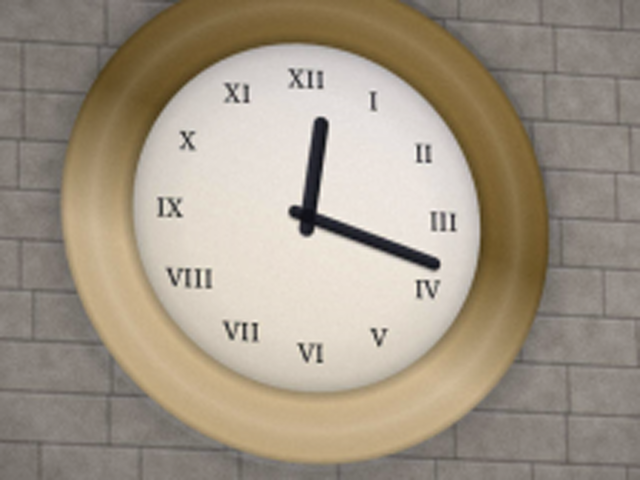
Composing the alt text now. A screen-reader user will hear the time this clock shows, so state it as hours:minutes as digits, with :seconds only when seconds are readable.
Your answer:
12:18
